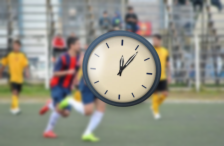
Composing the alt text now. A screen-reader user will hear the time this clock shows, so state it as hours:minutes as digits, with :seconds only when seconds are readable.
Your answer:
12:06
